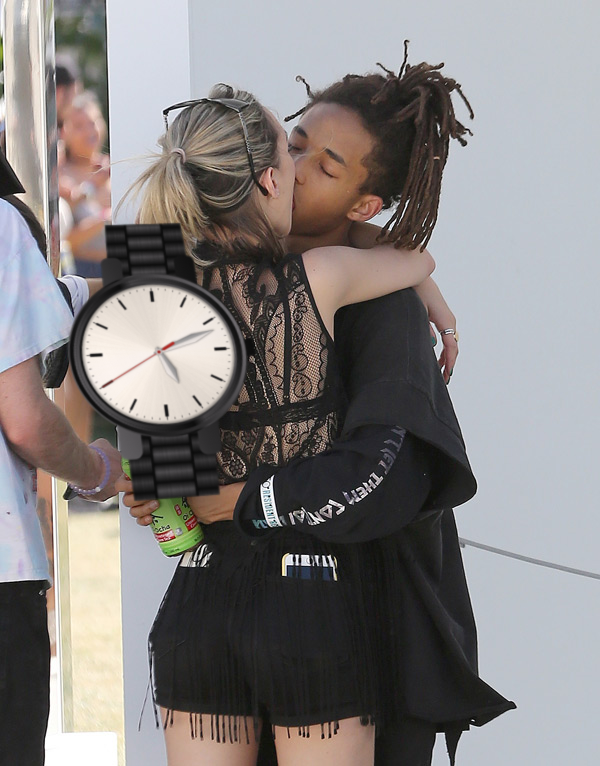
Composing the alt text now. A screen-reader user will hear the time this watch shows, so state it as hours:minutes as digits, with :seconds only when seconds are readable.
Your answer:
5:11:40
